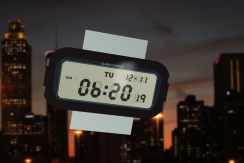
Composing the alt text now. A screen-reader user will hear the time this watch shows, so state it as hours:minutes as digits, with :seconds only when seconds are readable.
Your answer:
6:20:19
